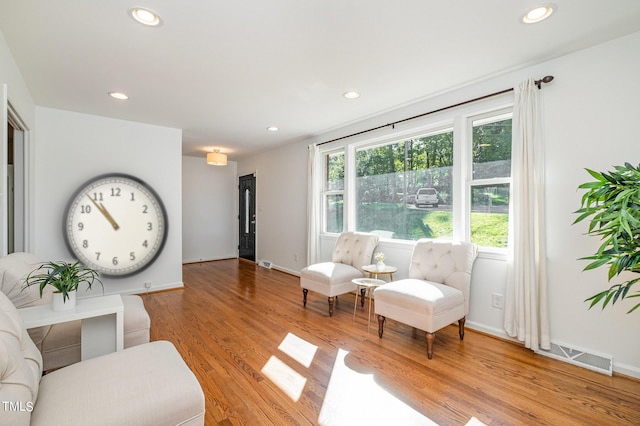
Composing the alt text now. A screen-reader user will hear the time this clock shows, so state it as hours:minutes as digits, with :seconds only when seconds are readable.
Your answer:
10:53
